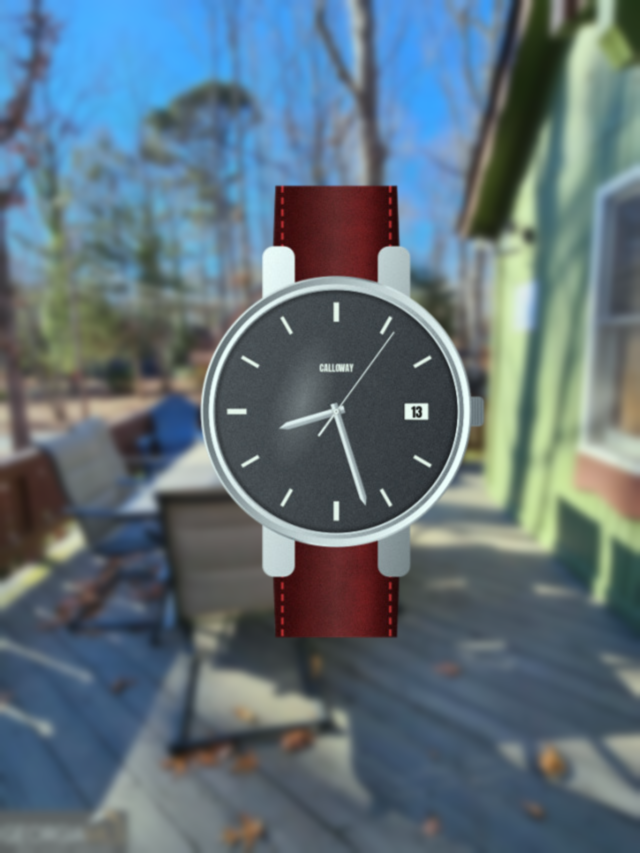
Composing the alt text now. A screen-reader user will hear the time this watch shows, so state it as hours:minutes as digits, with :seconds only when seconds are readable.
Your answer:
8:27:06
